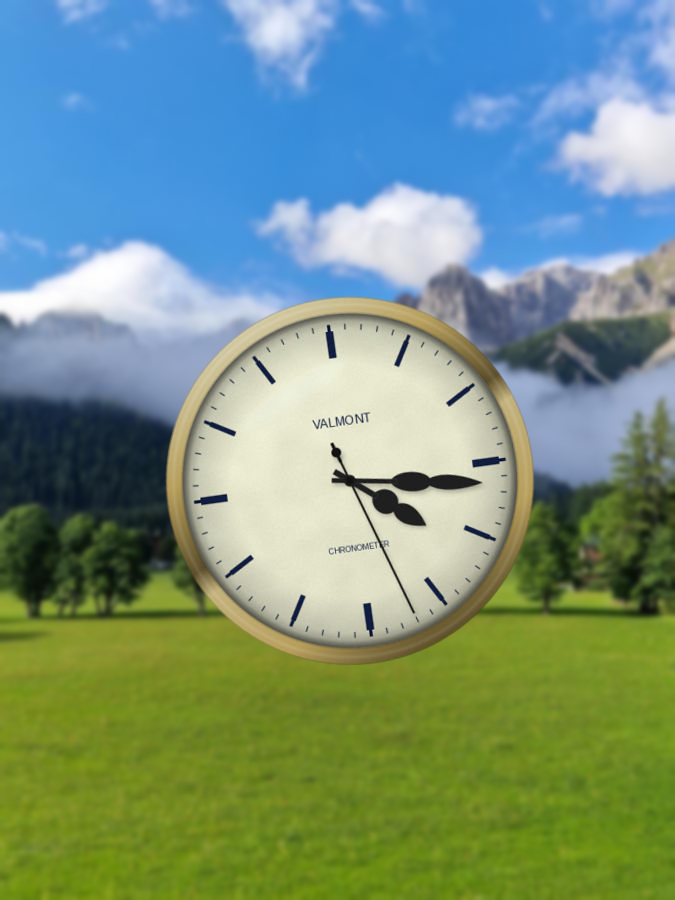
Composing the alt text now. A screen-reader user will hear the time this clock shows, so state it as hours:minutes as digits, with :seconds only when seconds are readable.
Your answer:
4:16:27
